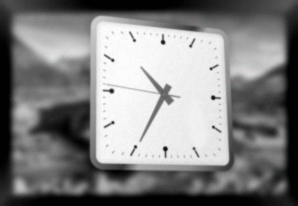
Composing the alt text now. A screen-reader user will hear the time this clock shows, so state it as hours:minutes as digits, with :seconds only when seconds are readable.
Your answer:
10:34:46
